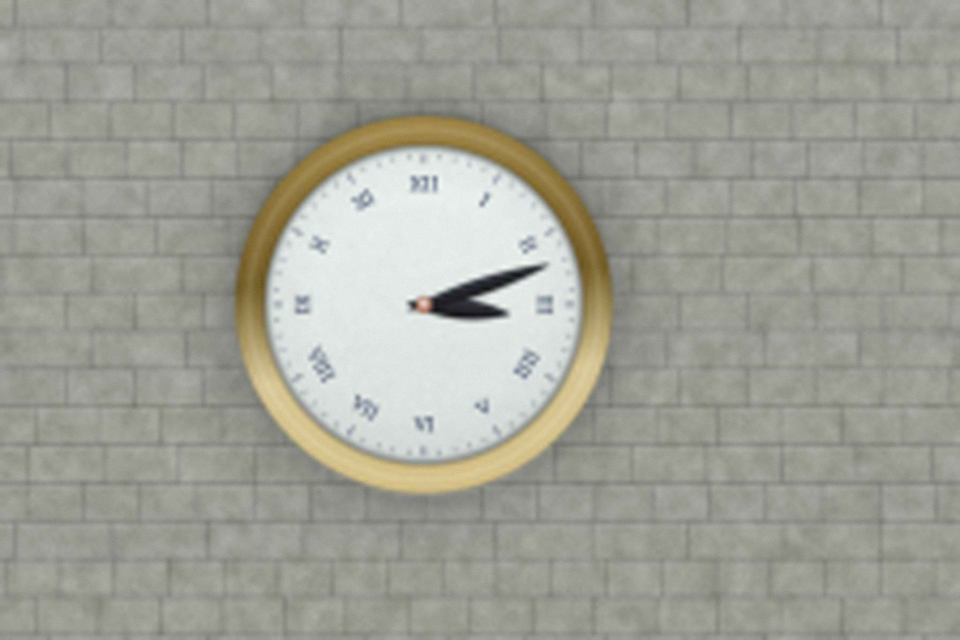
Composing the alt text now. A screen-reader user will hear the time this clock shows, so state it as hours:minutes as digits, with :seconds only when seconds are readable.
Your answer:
3:12
